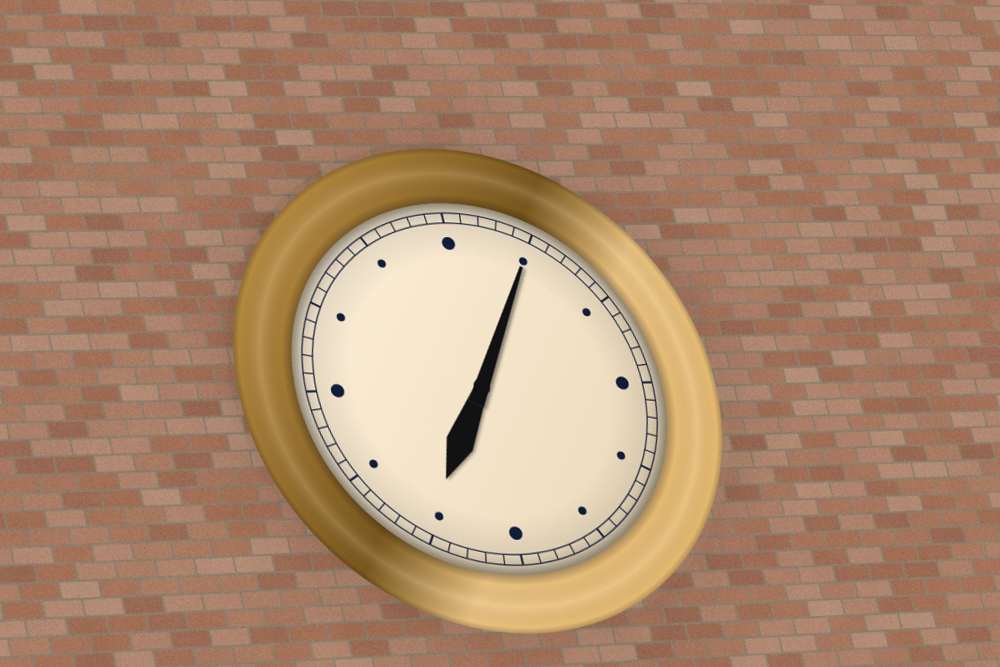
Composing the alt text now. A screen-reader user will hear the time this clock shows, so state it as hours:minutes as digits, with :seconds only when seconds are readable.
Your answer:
7:05
